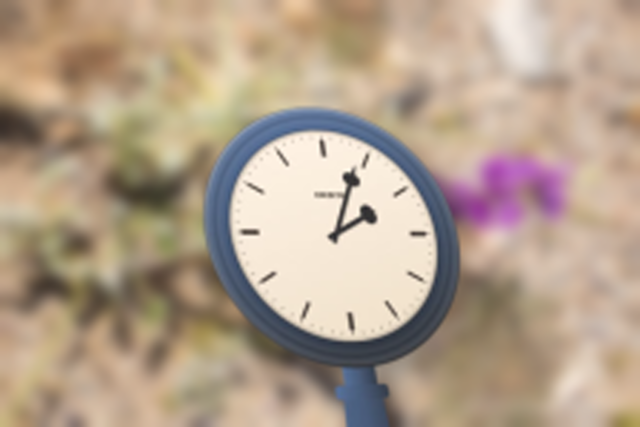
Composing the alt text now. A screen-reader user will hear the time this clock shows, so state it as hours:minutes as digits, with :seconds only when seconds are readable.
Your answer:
2:04
